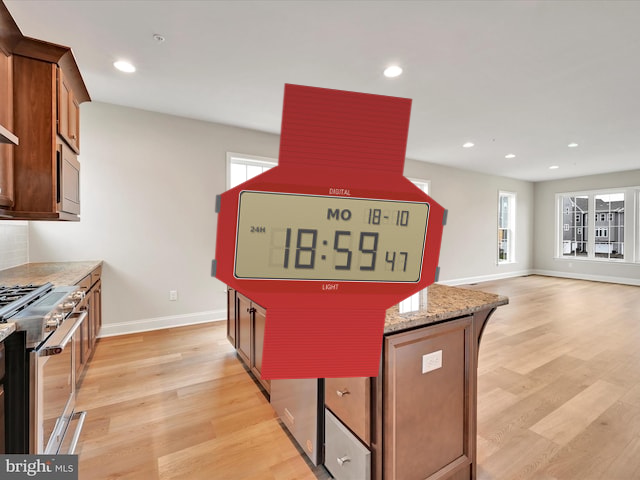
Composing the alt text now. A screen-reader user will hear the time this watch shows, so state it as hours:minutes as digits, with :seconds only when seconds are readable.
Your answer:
18:59:47
